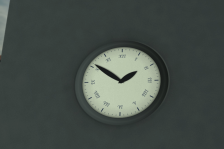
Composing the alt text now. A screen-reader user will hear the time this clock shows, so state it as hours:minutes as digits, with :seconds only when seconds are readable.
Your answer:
1:51
